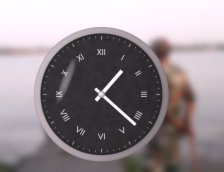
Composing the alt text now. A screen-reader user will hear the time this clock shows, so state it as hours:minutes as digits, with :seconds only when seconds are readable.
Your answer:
1:22
